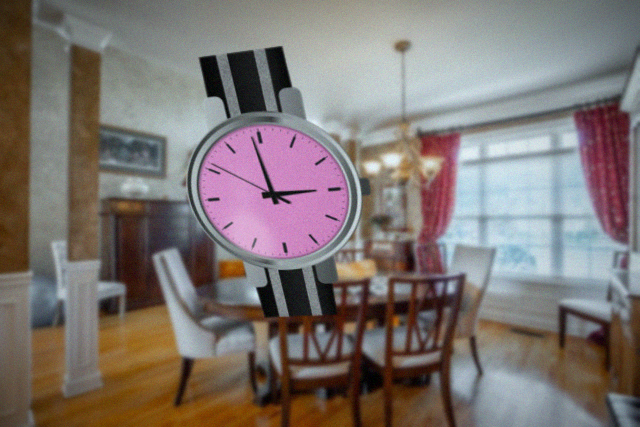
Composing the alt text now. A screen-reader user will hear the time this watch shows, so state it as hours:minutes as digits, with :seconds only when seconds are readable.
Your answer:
2:58:51
